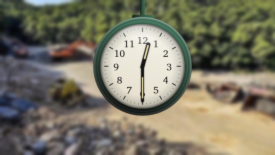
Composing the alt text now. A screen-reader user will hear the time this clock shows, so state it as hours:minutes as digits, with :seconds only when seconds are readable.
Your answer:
12:30
